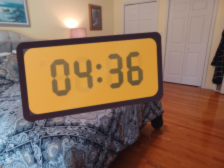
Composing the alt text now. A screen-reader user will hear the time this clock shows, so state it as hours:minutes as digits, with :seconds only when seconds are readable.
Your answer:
4:36
